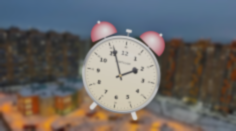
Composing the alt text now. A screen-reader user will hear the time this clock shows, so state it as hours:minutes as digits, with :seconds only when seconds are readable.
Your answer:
1:56
